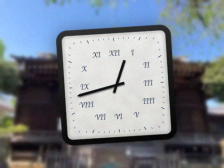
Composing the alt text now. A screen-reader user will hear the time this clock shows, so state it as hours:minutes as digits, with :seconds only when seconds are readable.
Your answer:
12:43
